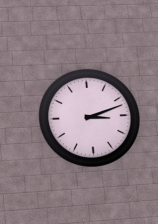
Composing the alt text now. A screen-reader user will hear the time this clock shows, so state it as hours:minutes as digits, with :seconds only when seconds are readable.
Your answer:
3:12
